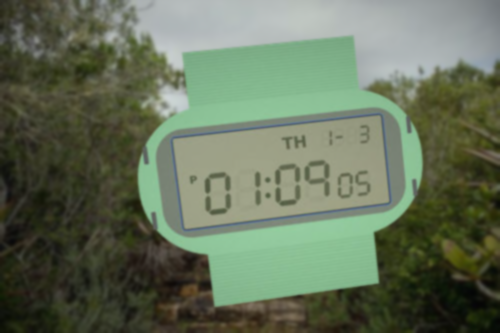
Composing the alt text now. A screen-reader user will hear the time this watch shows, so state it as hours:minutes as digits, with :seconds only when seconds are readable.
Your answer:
1:09:05
